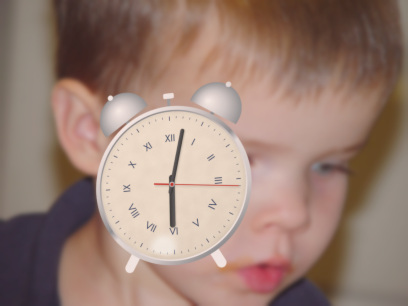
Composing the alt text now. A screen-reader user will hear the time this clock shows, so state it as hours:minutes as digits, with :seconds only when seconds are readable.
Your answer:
6:02:16
